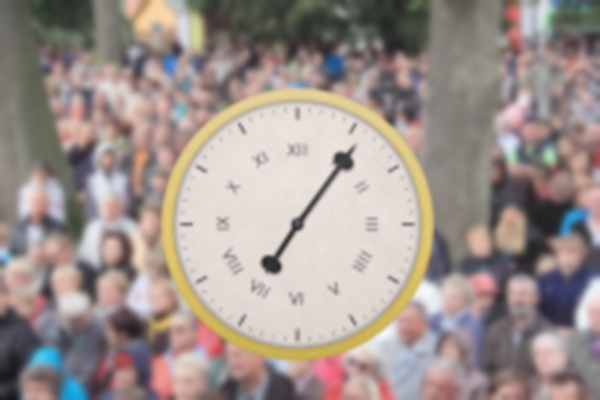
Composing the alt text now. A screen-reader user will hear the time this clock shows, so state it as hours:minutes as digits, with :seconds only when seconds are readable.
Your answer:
7:06
